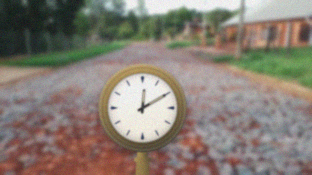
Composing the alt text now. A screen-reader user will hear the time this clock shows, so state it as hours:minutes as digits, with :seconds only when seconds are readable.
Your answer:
12:10
